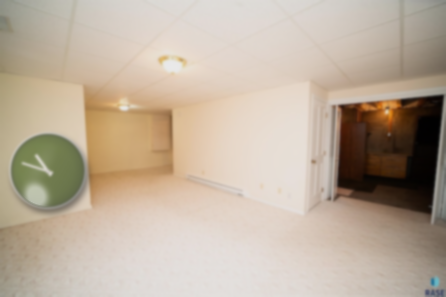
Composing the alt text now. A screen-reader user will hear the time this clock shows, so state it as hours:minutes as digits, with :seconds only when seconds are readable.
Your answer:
10:48
